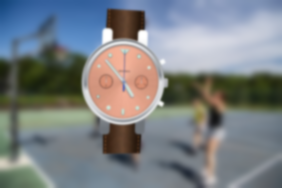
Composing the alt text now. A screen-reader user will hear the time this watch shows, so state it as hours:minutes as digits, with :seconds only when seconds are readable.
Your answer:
4:53
